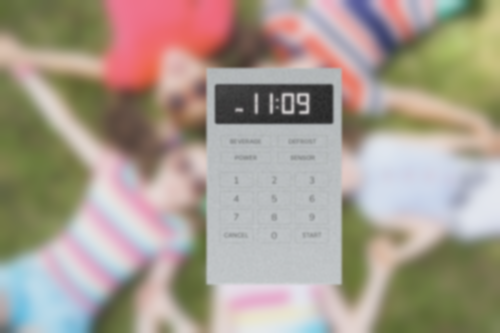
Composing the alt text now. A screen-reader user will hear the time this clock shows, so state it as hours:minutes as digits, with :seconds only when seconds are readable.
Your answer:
11:09
